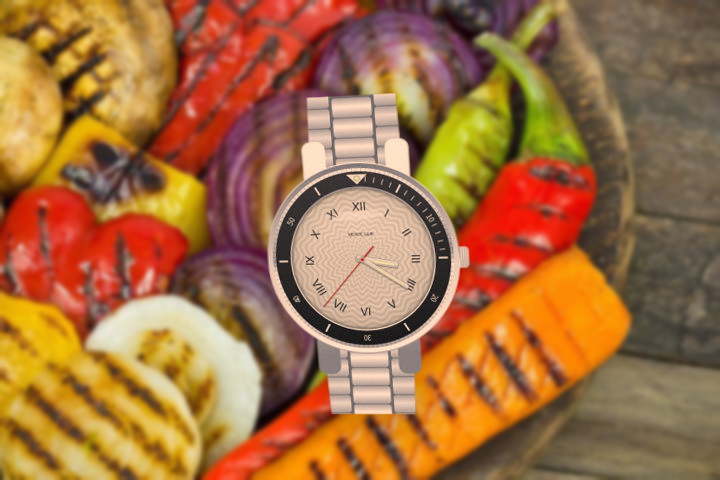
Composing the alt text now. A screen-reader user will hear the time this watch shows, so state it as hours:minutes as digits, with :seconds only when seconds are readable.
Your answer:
3:20:37
